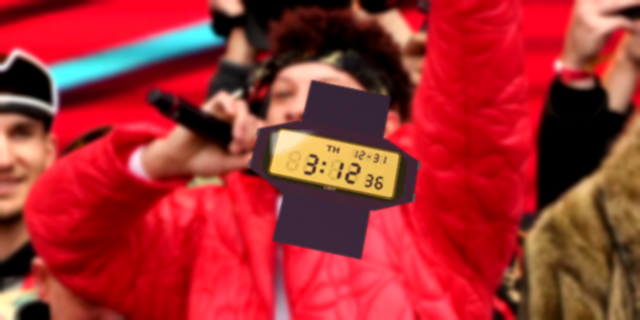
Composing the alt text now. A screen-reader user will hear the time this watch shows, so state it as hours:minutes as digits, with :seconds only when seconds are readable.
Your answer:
3:12:36
